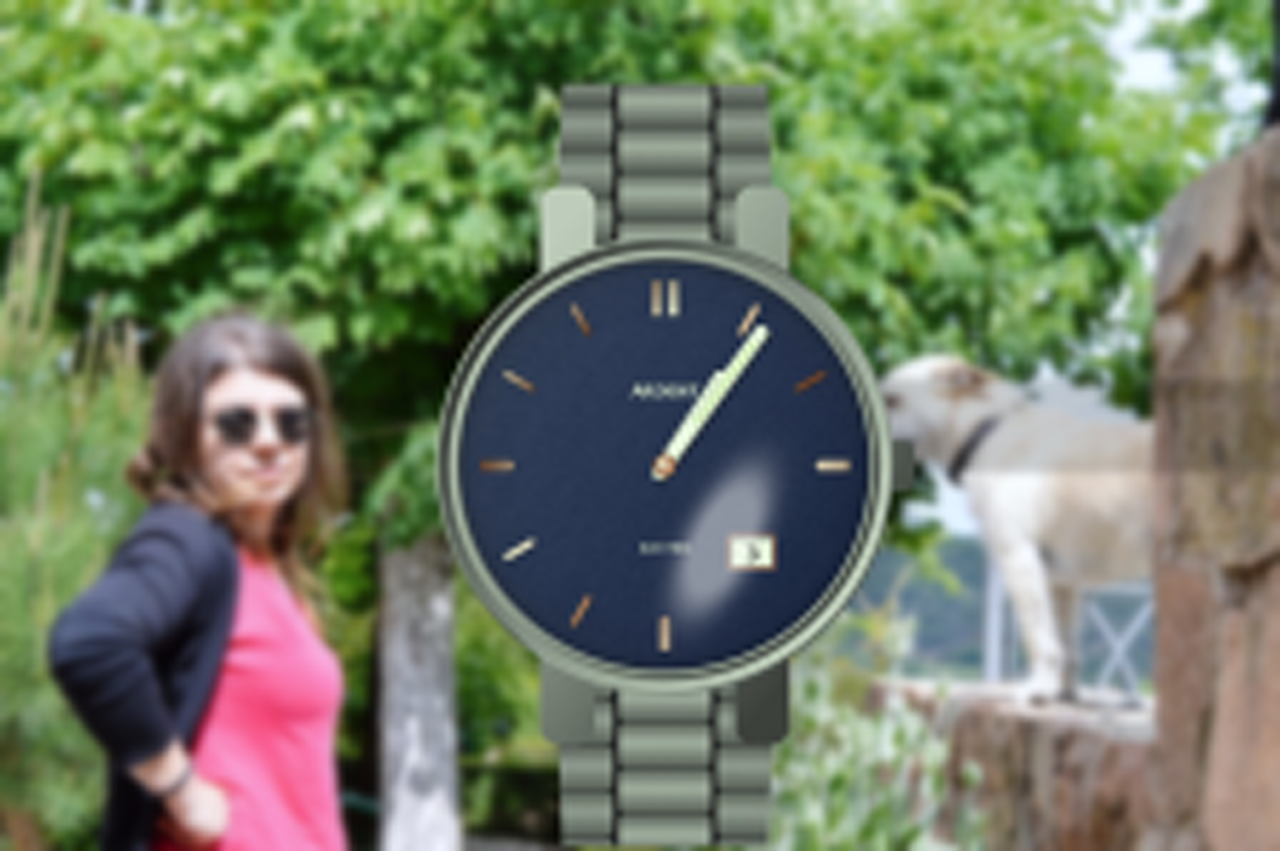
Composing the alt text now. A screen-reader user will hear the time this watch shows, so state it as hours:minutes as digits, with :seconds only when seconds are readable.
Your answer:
1:06
